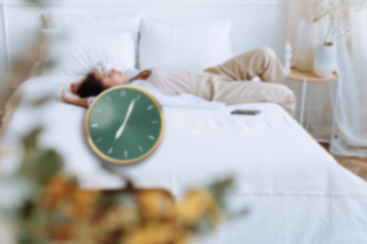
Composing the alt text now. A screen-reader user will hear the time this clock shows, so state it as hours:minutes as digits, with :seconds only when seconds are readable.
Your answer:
7:04
